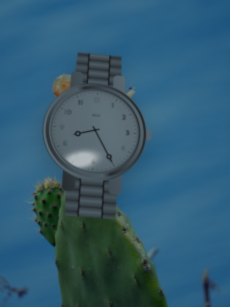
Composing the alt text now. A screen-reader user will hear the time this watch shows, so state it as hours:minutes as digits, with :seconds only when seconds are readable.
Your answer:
8:25
